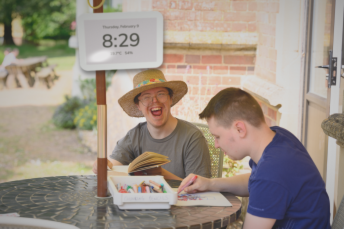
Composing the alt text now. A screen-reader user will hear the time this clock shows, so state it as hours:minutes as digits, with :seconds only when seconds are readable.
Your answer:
8:29
